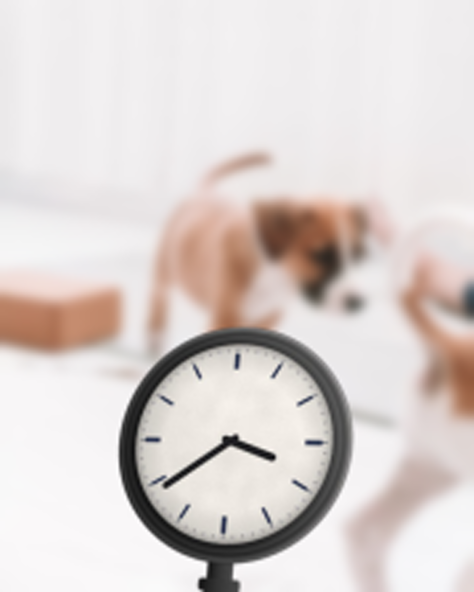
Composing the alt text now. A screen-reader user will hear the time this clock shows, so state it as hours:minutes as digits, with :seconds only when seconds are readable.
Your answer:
3:39
